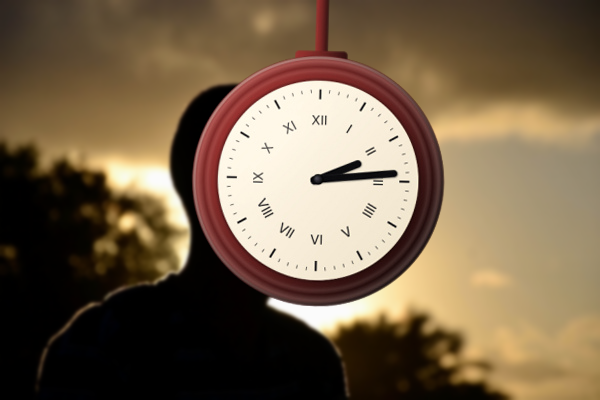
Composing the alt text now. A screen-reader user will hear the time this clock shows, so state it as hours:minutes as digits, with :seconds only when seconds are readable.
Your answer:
2:14
